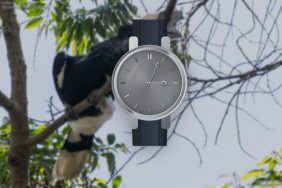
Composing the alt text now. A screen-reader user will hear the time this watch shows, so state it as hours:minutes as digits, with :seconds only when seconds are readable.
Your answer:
3:04
